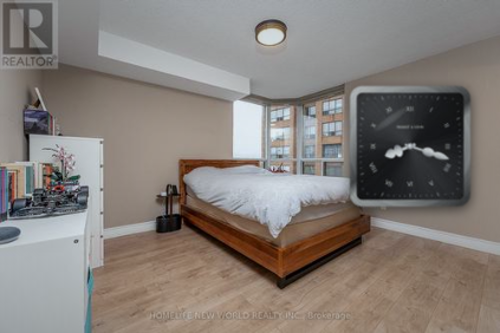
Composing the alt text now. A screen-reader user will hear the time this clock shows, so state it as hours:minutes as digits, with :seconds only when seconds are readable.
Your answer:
8:18
